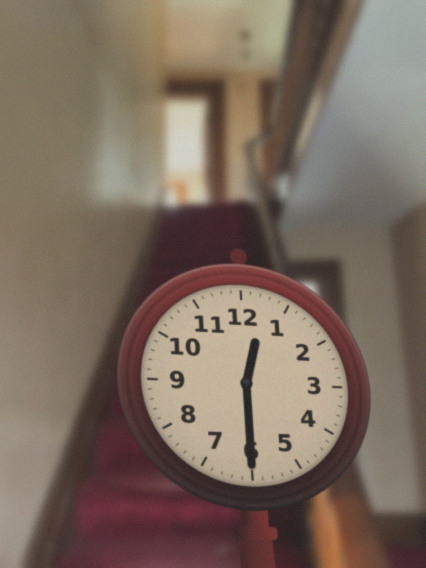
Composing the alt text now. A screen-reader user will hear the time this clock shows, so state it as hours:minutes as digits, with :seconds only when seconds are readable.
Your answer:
12:30
